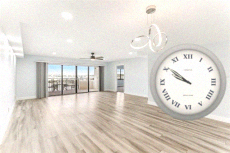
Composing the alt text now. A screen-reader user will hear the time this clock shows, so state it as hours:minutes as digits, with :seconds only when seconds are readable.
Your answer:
9:51
